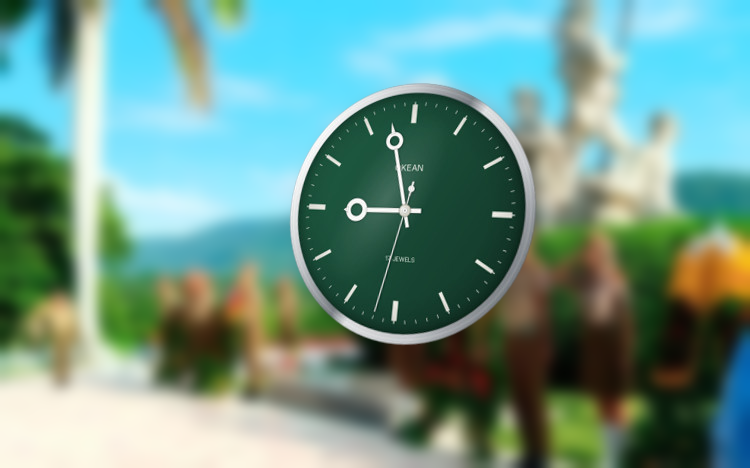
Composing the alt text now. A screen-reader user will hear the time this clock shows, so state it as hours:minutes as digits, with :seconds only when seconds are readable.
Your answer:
8:57:32
